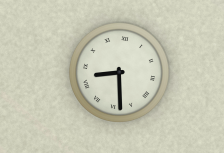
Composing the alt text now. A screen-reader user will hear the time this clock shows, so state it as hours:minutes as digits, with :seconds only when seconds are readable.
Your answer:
8:28
